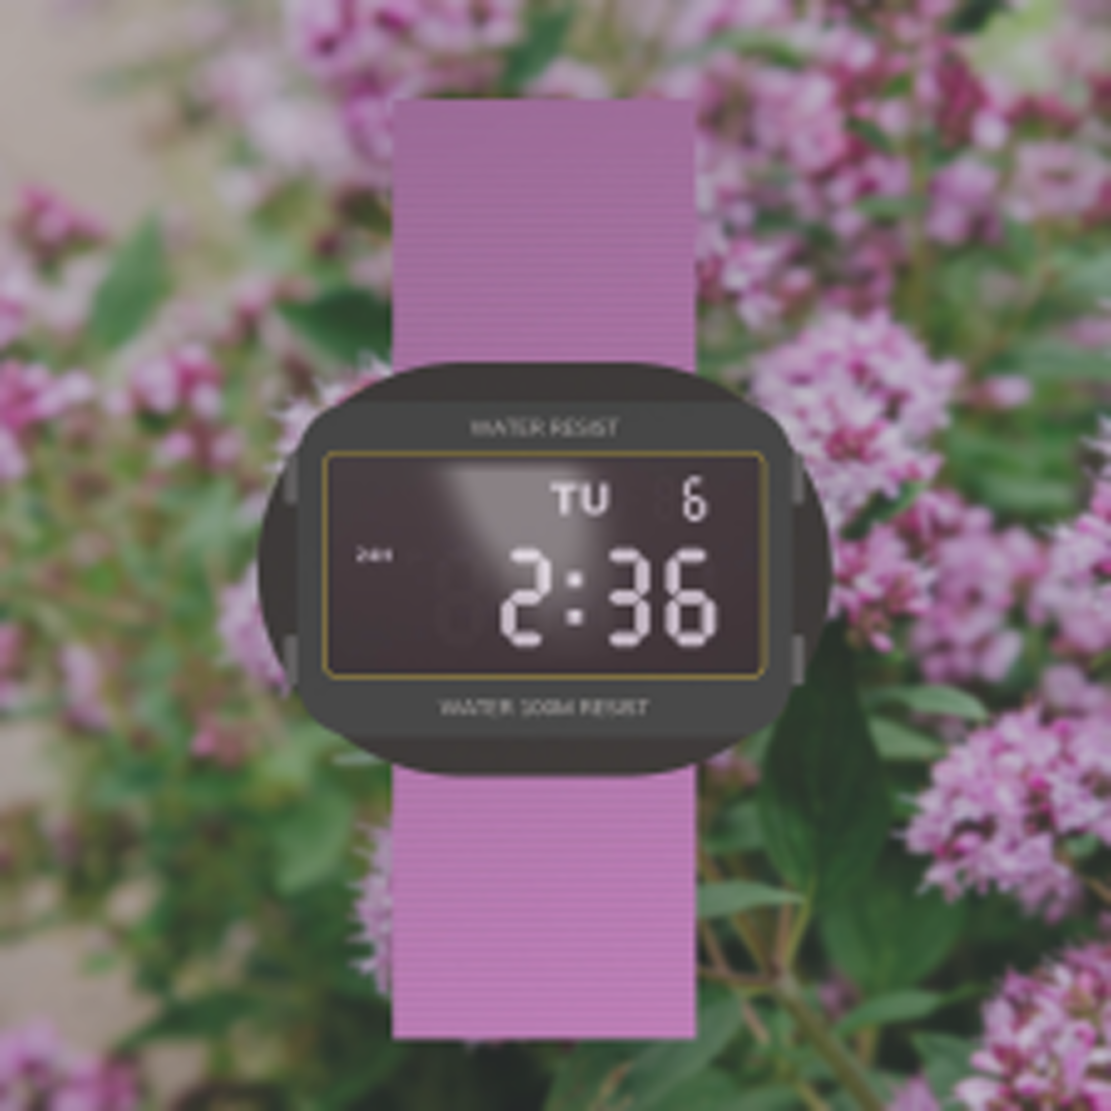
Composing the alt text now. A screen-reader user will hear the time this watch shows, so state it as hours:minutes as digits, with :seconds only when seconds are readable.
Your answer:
2:36
